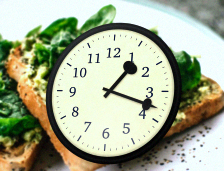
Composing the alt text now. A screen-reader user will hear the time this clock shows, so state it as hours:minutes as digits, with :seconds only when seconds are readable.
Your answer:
1:18
